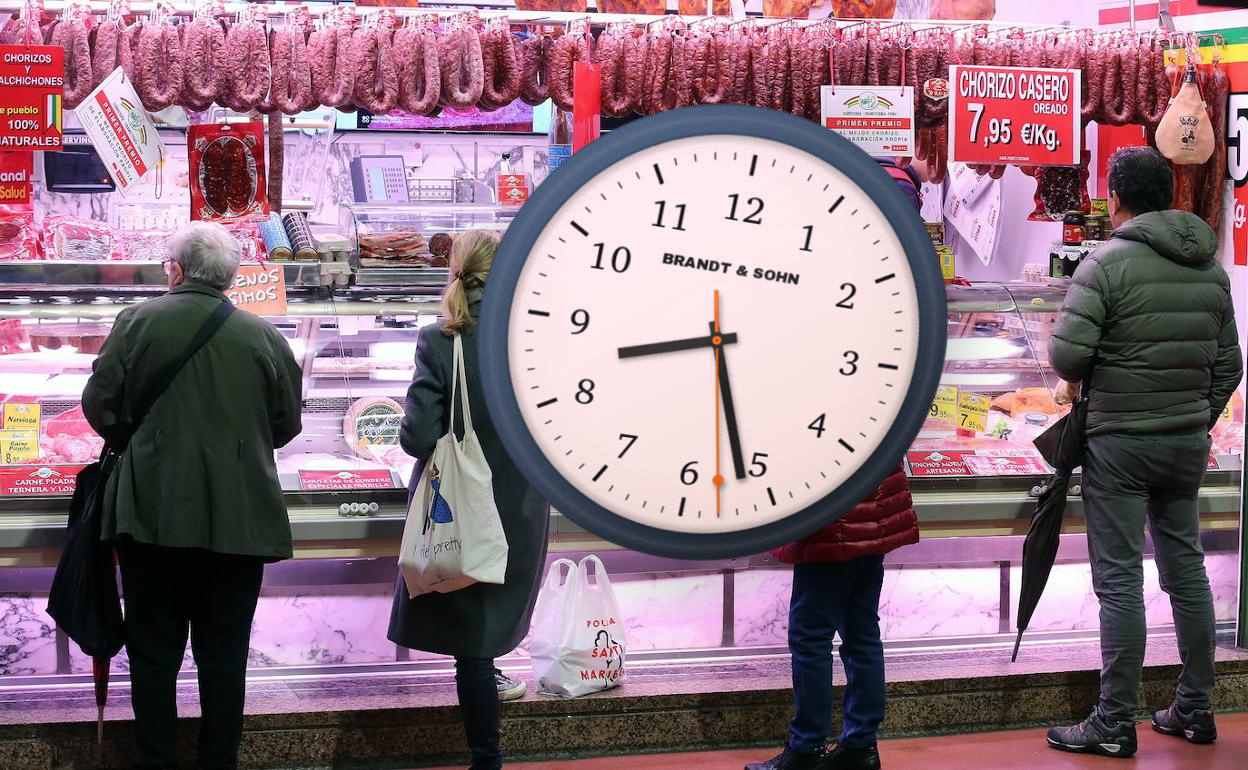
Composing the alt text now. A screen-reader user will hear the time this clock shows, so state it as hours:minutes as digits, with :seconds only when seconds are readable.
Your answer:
8:26:28
